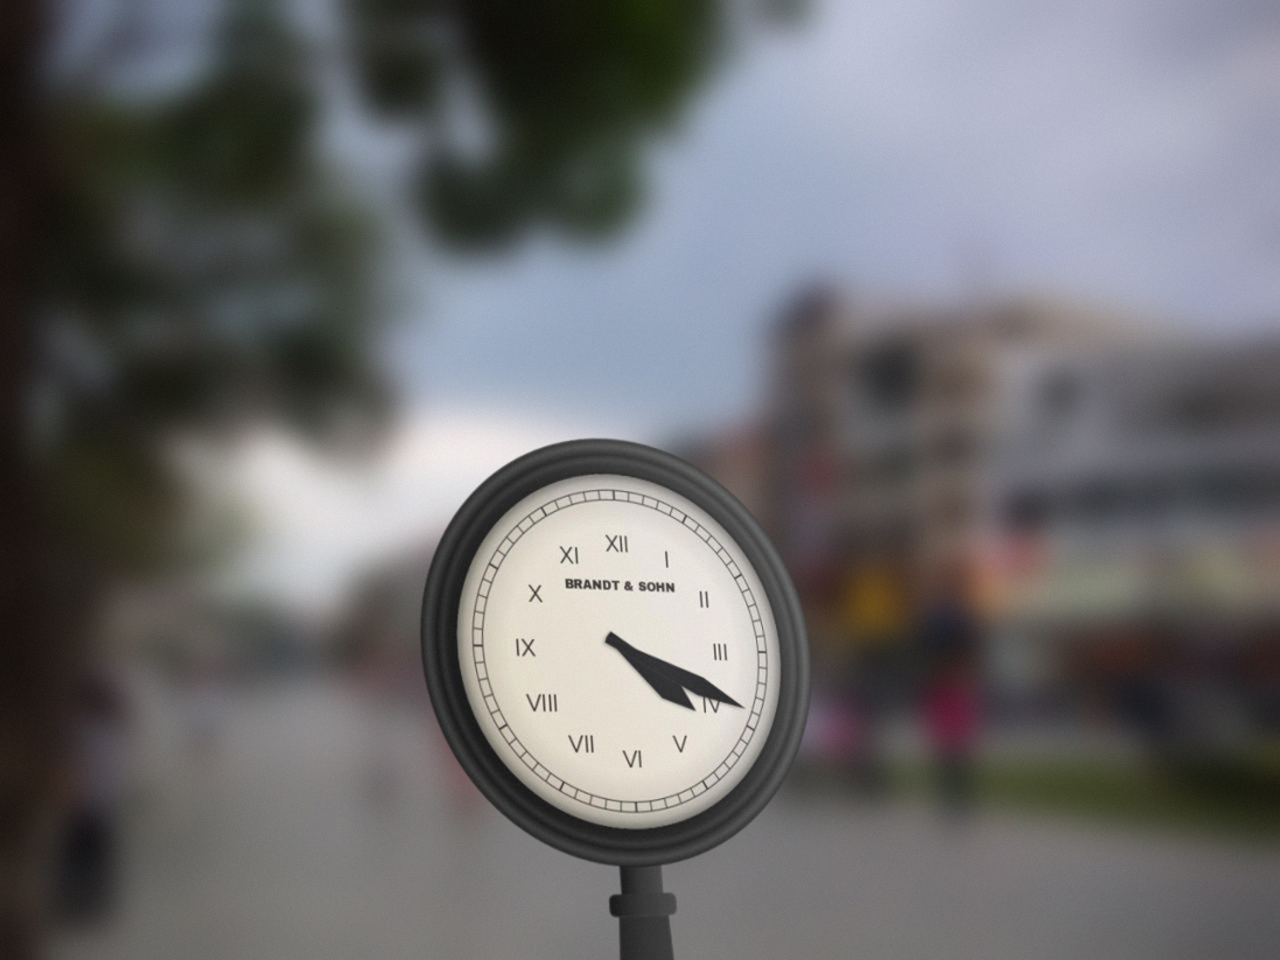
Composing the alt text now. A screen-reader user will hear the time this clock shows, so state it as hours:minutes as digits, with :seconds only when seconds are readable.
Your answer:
4:19
